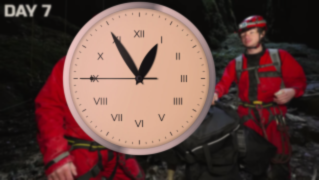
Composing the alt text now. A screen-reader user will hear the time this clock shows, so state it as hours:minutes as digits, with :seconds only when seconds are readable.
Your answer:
12:54:45
